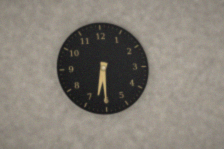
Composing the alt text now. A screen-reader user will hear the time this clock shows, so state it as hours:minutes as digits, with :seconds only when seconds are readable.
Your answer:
6:30
